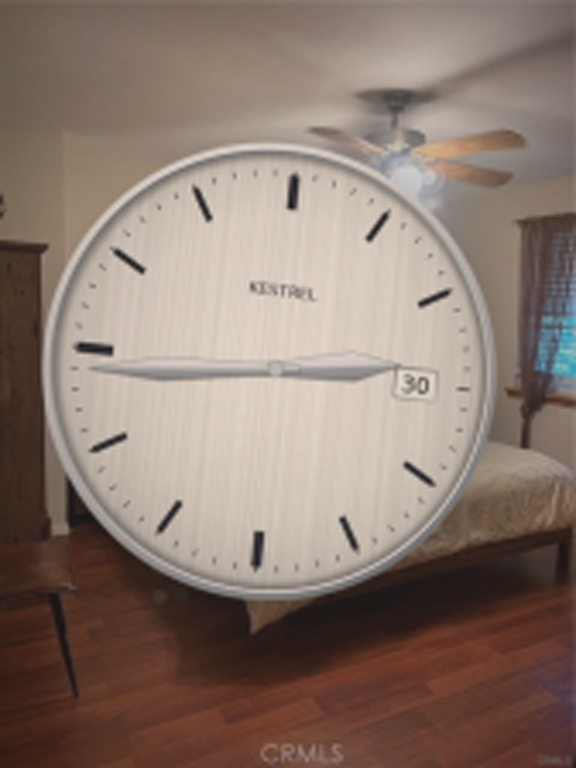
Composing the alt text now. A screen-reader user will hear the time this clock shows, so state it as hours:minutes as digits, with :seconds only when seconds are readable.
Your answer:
2:44
